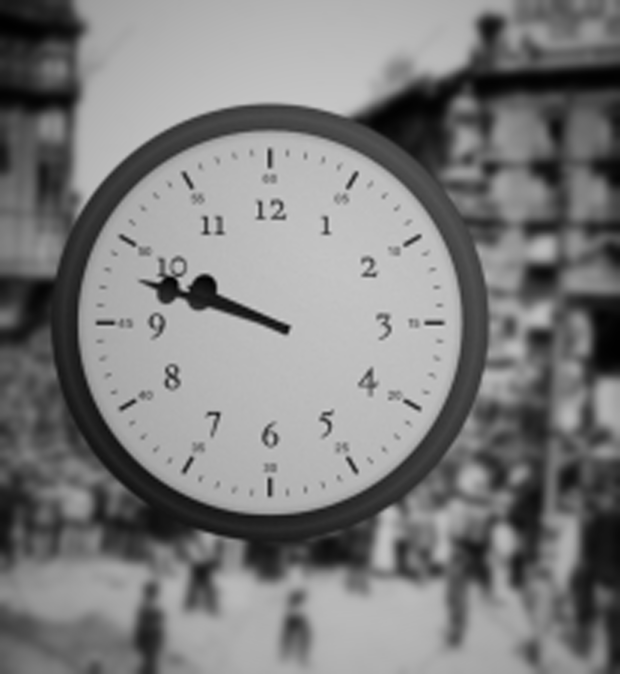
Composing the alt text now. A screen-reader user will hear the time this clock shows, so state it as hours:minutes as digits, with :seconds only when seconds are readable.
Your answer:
9:48
